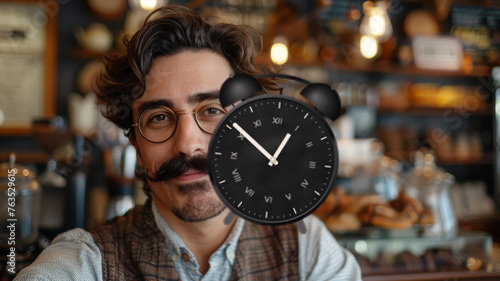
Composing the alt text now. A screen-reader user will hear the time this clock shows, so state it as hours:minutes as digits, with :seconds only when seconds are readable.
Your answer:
12:51
